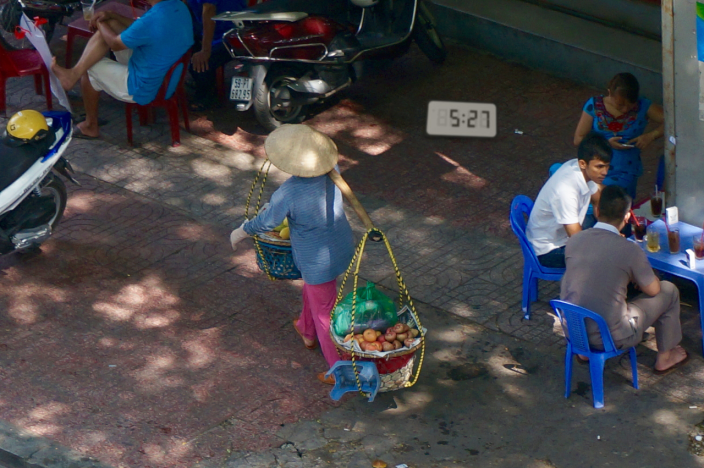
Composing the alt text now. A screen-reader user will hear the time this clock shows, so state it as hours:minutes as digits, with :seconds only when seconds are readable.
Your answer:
5:27
